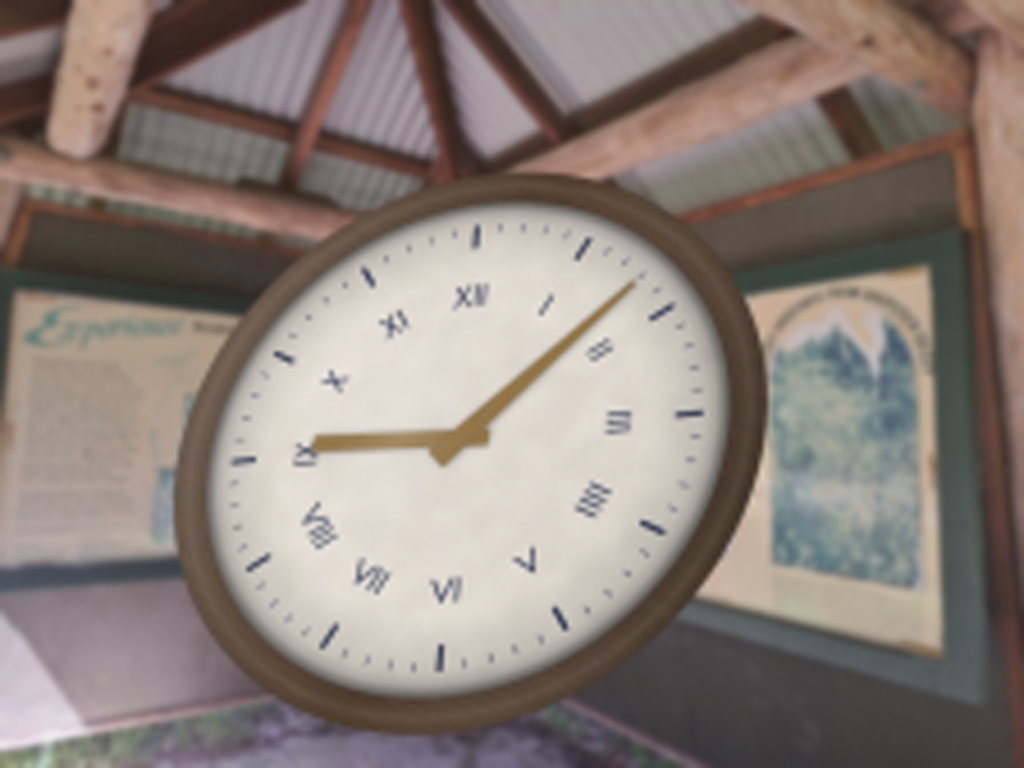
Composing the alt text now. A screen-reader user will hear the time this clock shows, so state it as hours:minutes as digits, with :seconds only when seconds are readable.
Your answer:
9:08
